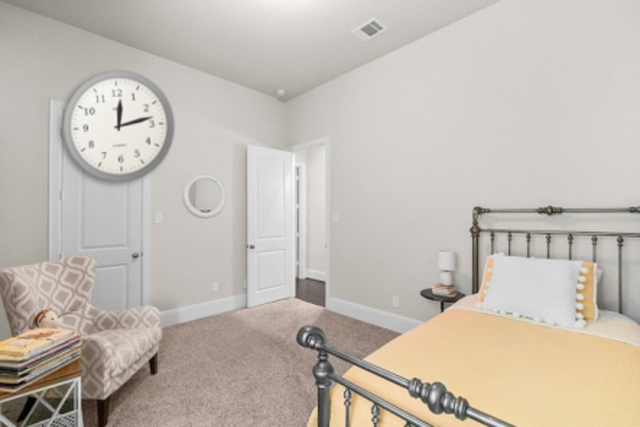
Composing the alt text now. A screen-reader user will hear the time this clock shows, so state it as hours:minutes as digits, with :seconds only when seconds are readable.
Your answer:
12:13
